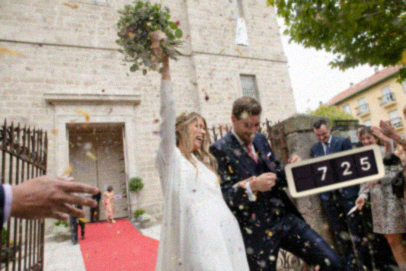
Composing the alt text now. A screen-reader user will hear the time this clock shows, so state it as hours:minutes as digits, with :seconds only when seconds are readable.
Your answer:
7:25
